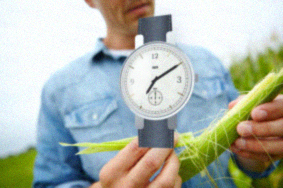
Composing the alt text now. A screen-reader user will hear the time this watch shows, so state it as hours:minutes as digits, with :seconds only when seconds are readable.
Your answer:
7:10
